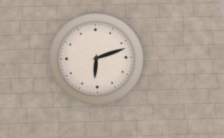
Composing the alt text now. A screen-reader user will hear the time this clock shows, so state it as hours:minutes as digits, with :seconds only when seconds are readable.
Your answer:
6:12
